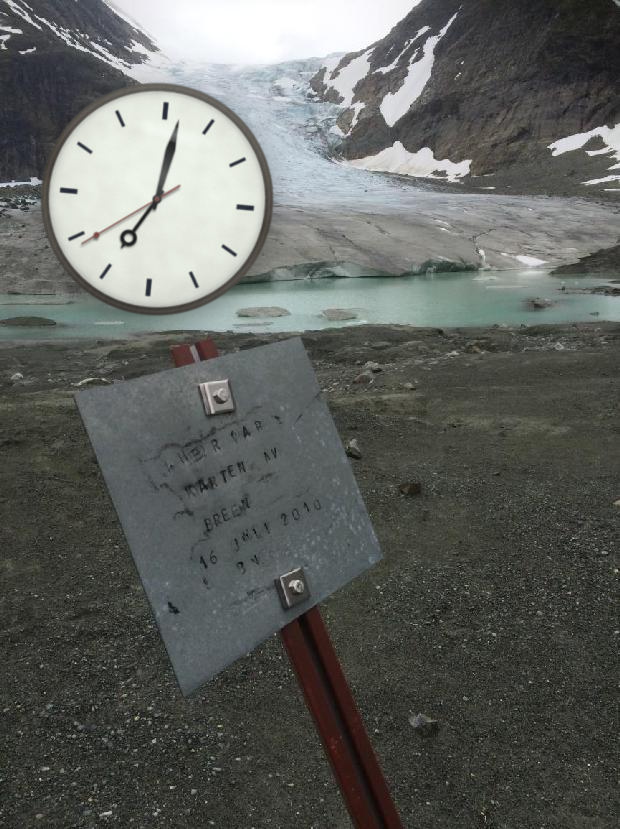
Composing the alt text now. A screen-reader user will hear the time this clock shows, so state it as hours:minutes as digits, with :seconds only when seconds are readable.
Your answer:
7:01:39
